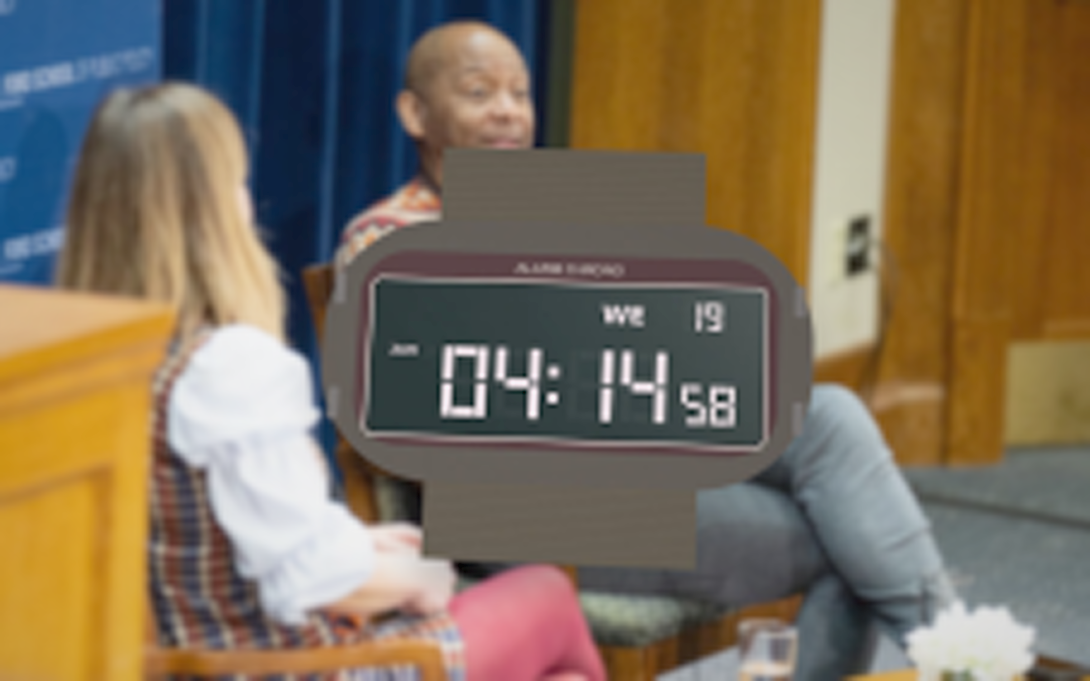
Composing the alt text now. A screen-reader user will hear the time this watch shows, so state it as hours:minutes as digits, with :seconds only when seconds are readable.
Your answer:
4:14:58
